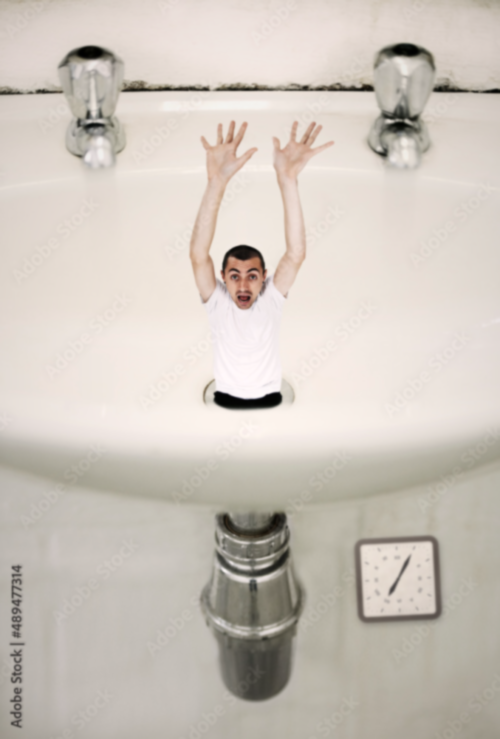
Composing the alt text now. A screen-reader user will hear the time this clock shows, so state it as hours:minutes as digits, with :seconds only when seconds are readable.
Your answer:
7:05
